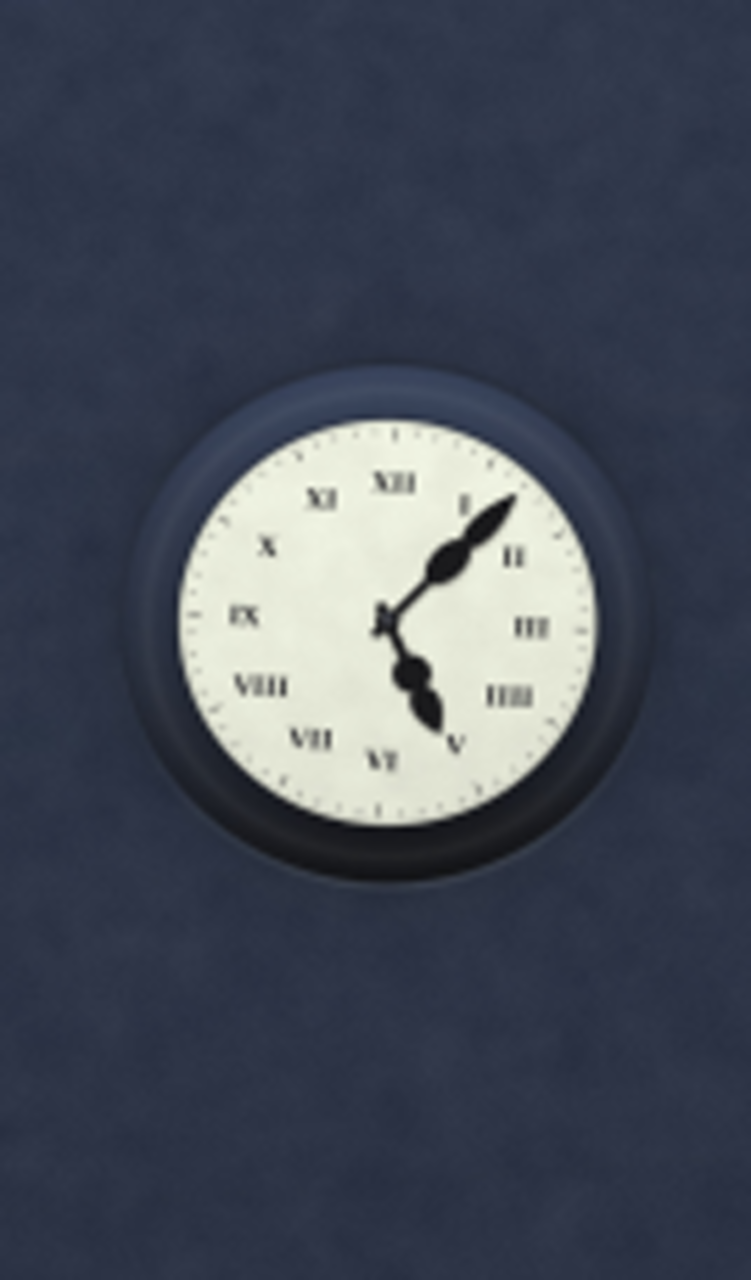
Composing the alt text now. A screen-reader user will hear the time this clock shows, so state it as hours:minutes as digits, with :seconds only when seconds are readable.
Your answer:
5:07
